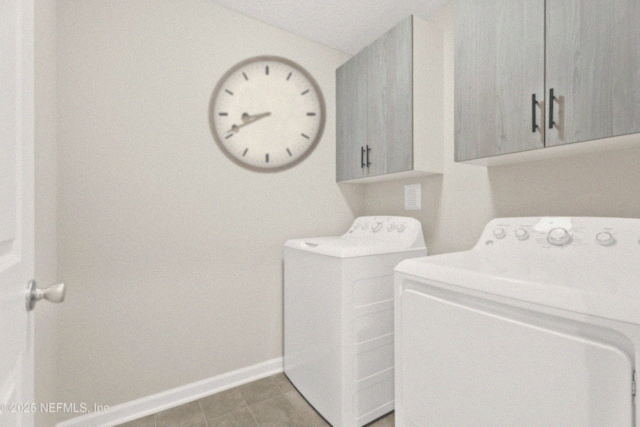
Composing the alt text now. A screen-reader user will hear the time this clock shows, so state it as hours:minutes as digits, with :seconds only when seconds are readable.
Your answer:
8:41
